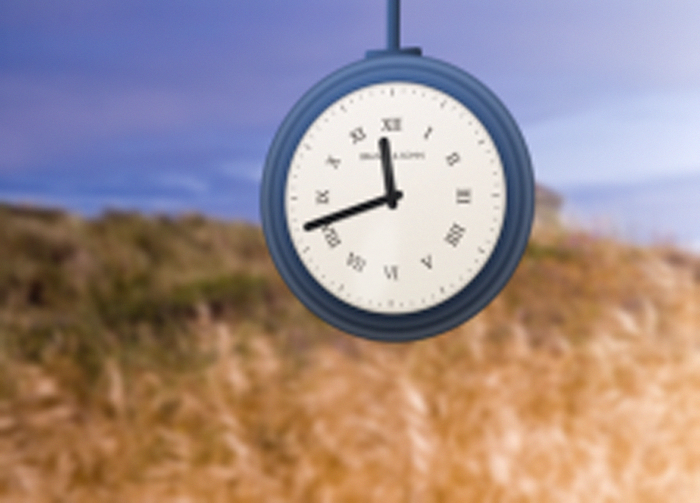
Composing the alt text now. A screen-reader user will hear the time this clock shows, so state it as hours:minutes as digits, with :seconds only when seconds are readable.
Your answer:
11:42
